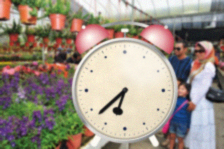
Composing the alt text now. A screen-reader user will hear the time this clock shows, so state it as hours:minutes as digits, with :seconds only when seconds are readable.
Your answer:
6:38
